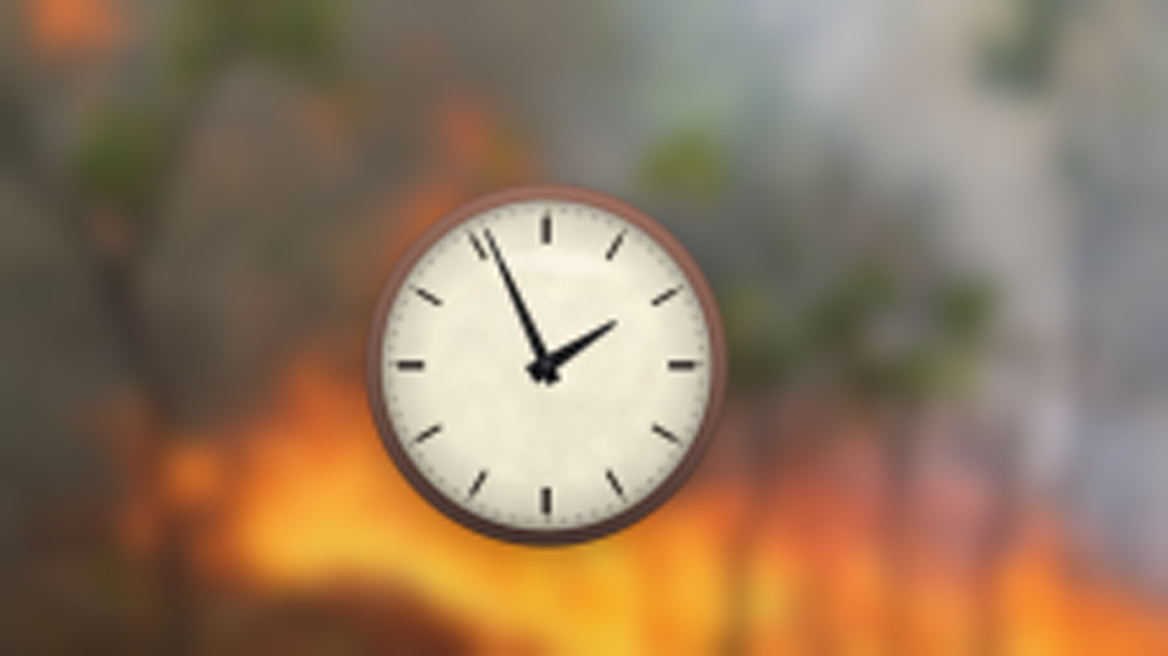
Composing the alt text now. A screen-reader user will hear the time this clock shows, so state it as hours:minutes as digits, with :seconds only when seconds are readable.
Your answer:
1:56
